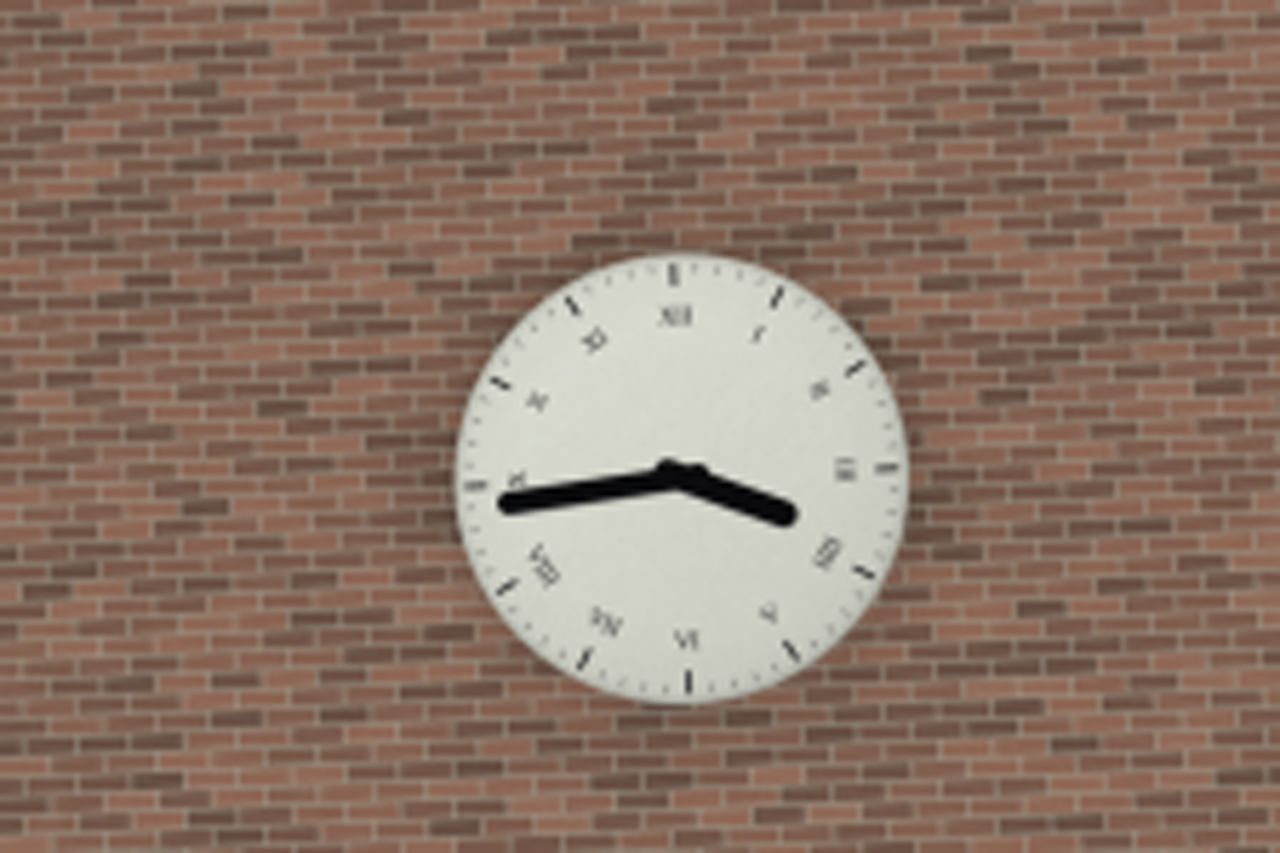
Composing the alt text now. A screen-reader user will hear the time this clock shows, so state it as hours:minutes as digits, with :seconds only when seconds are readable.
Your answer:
3:44
